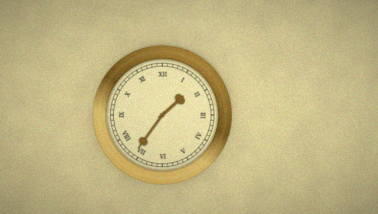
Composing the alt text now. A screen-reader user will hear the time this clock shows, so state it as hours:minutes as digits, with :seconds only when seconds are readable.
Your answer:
1:36
